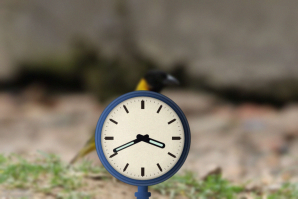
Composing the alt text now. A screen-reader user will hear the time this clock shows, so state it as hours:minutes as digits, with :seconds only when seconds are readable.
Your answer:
3:41
